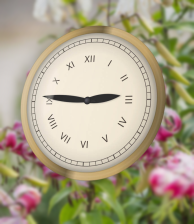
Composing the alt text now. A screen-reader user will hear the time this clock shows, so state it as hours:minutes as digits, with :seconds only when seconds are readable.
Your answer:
2:46
